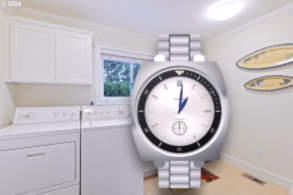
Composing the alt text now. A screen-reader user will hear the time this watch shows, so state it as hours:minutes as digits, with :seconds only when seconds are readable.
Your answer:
1:01
